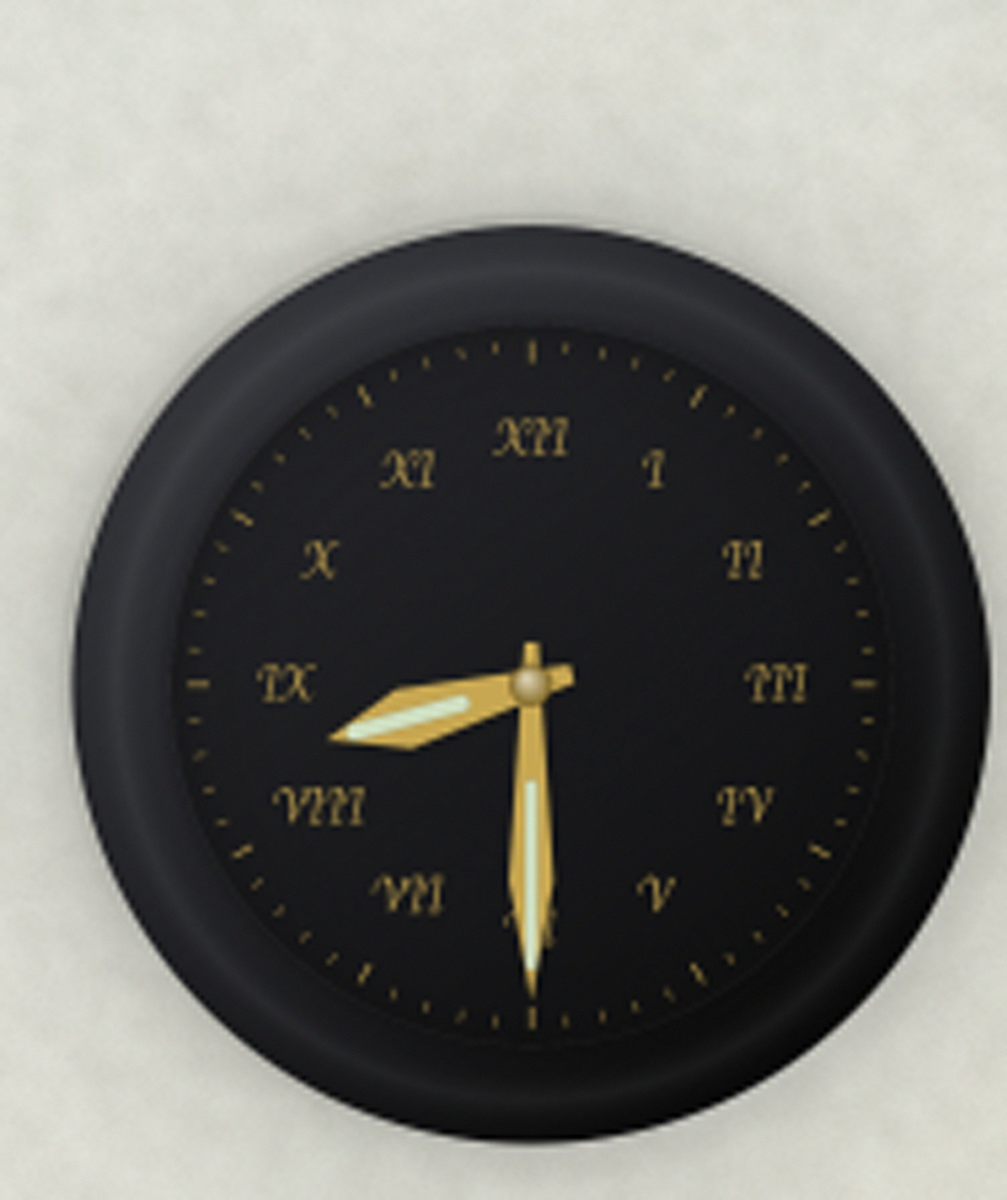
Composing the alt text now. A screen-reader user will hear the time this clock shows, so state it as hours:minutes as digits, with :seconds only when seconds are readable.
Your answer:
8:30
